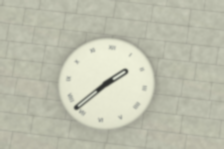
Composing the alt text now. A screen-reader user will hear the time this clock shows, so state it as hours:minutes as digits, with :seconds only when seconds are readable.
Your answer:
1:37
